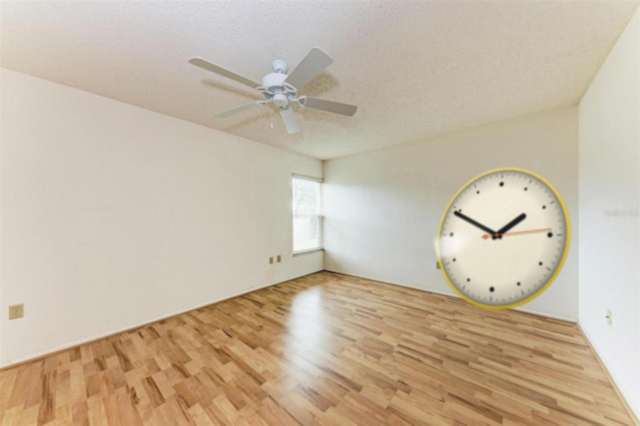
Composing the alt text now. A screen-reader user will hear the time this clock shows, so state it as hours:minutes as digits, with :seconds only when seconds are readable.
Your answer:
1:49:14
